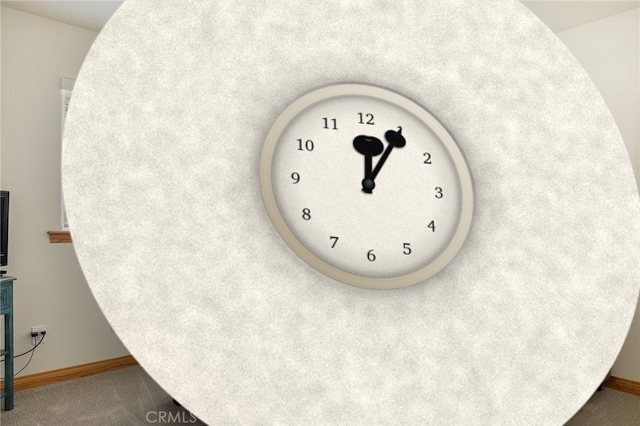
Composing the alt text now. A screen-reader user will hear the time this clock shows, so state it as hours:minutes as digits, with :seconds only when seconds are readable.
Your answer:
12:05
